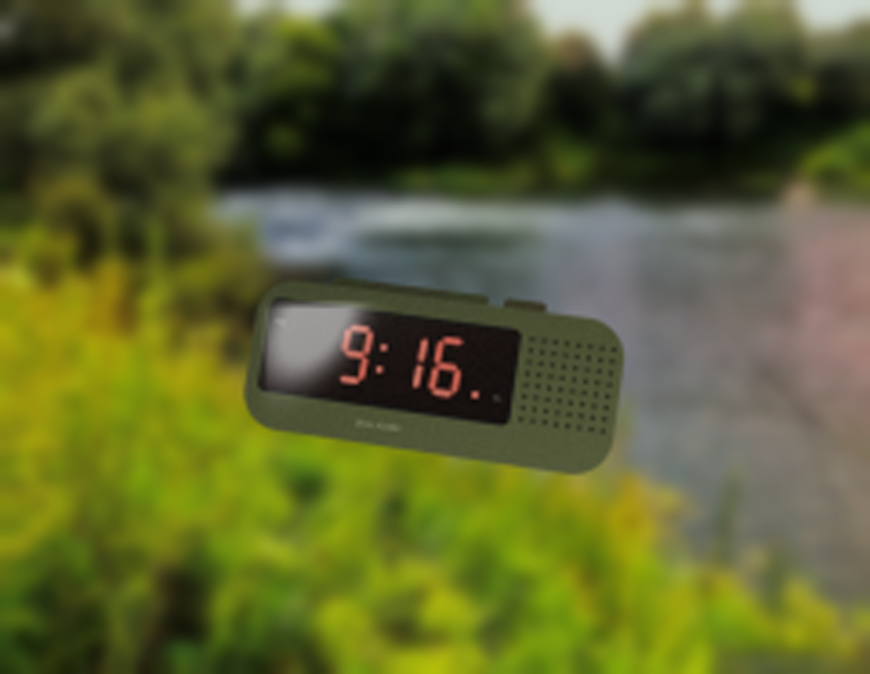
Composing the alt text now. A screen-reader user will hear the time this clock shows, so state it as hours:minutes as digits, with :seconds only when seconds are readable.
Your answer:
9:16
